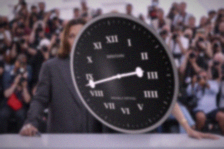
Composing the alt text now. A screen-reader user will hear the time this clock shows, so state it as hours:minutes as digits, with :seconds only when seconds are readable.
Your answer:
2:43
